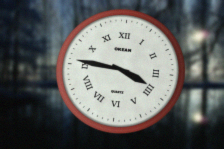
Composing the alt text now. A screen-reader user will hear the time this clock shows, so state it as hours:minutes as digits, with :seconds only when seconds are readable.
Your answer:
3:46
